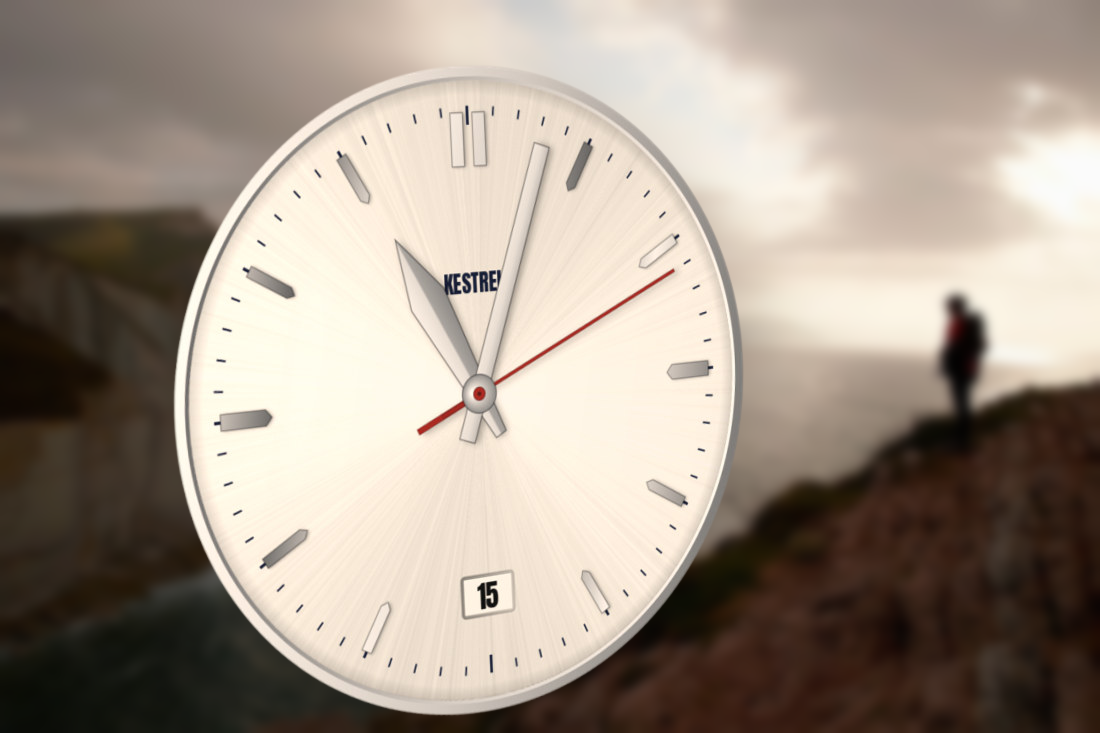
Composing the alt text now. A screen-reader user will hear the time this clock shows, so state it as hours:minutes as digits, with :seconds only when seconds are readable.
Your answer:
11:03:11
